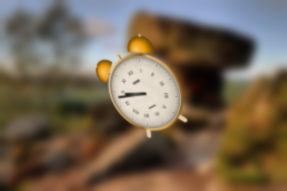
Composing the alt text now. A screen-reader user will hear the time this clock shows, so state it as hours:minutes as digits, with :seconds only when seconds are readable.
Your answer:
9:48
